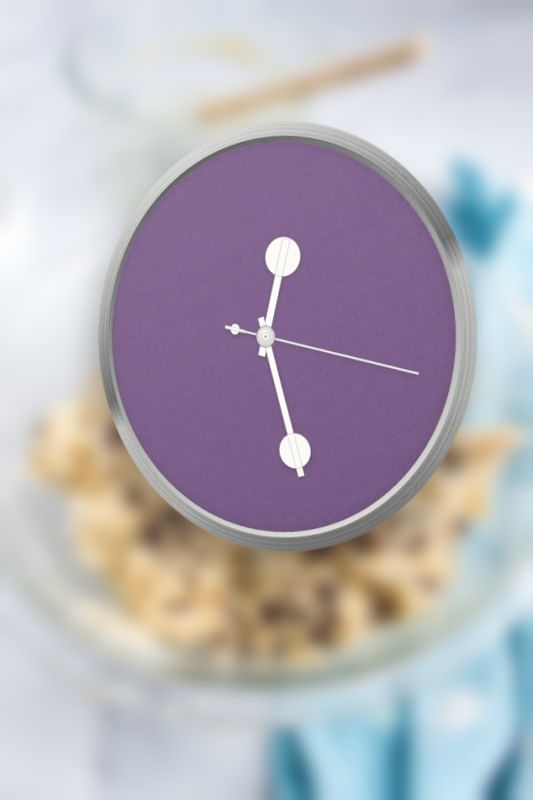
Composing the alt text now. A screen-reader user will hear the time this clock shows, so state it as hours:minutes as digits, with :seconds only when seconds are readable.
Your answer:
12:27:17
